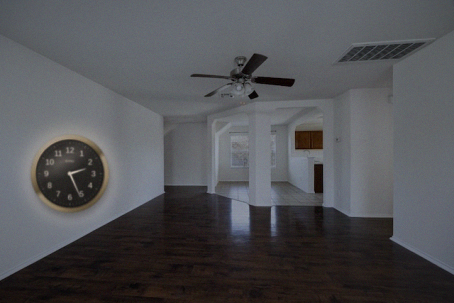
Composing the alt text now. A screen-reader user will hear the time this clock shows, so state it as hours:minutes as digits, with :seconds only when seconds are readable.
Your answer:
2:26
